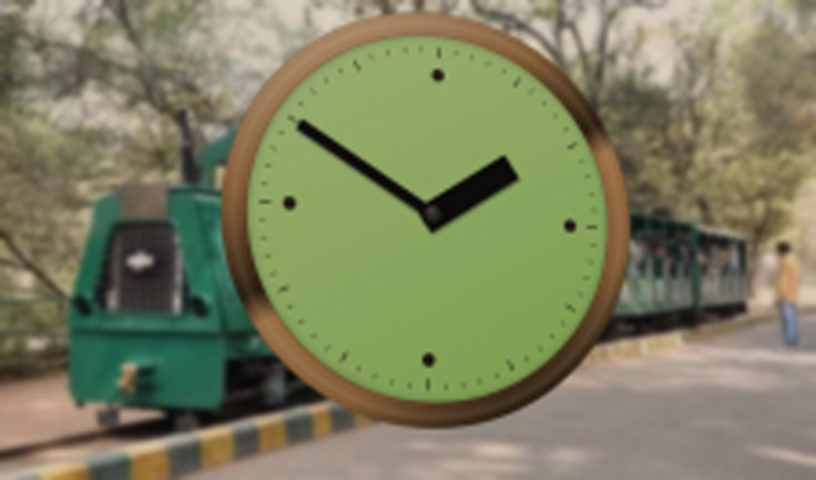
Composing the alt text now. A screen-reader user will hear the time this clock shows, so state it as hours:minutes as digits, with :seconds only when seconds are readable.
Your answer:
1:50
